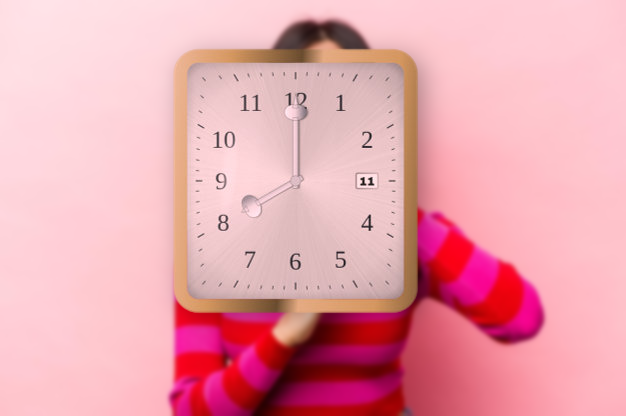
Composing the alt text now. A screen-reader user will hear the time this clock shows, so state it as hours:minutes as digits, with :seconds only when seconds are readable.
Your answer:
8:00
